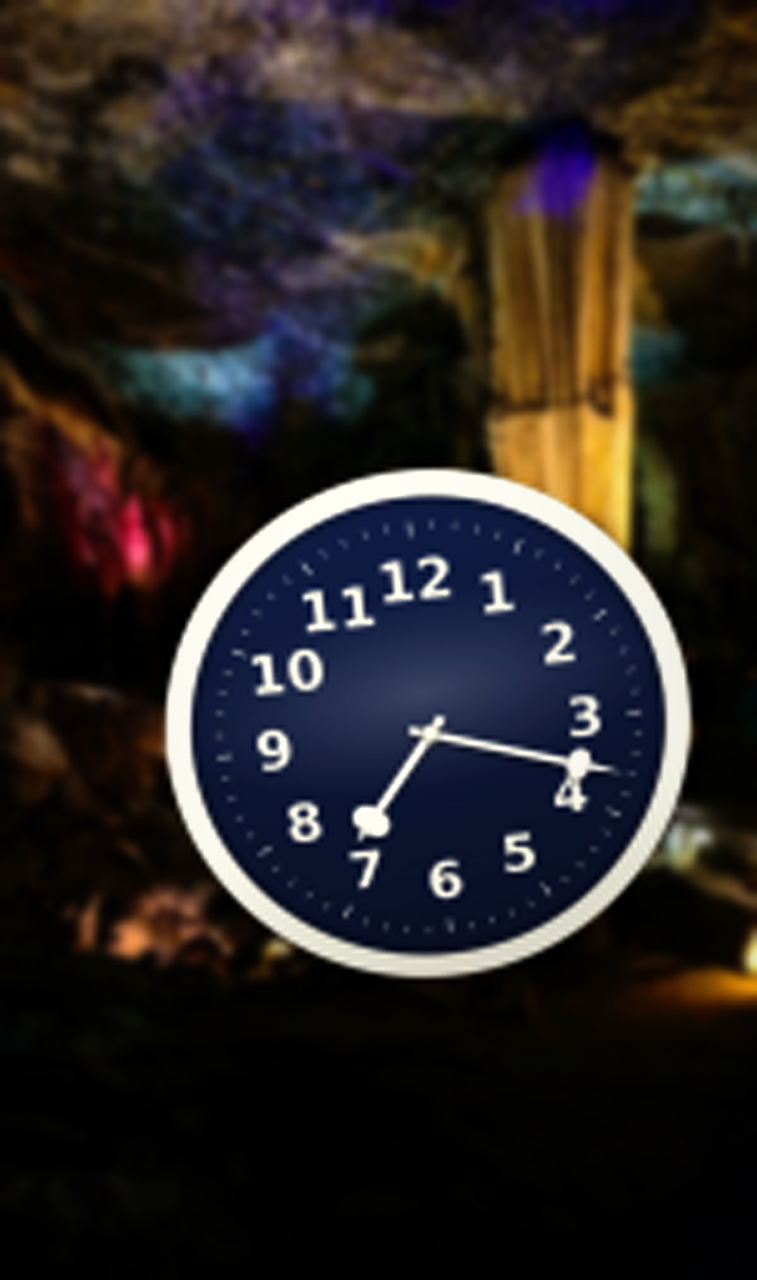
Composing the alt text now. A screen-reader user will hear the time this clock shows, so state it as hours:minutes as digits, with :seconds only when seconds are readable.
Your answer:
7:18
